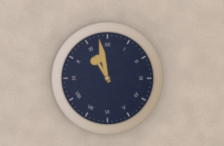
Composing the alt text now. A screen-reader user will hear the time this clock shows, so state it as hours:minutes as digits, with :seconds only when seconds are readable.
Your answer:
10:58
